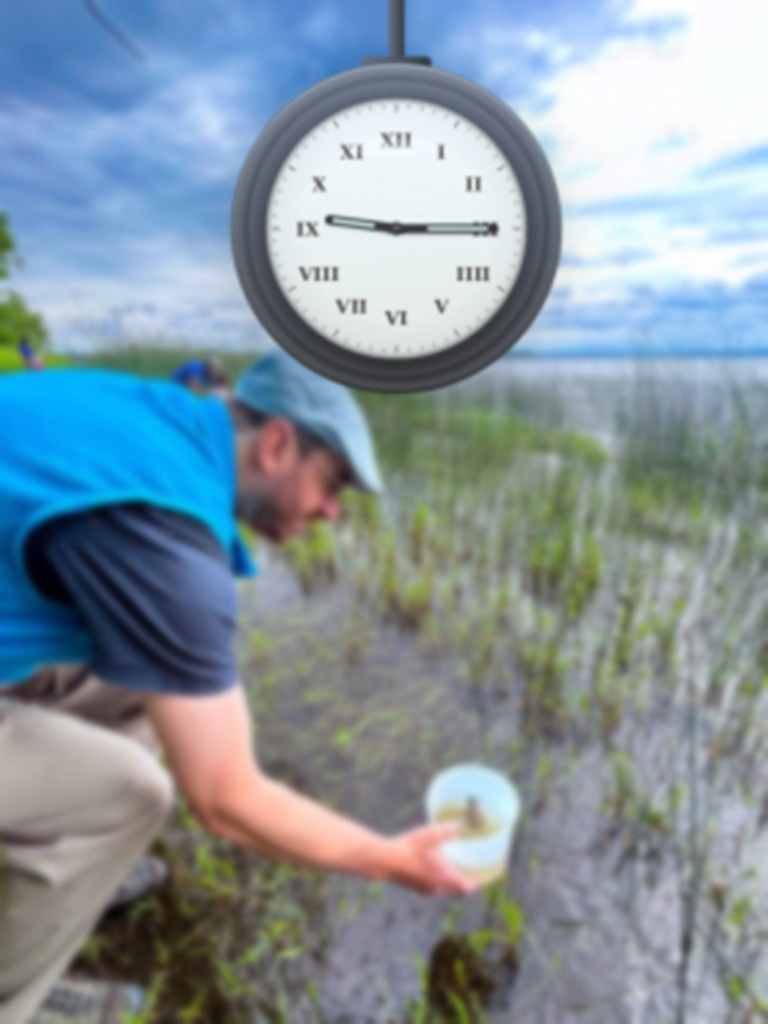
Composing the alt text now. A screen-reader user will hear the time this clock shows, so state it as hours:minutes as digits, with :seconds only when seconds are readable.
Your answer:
9:15
